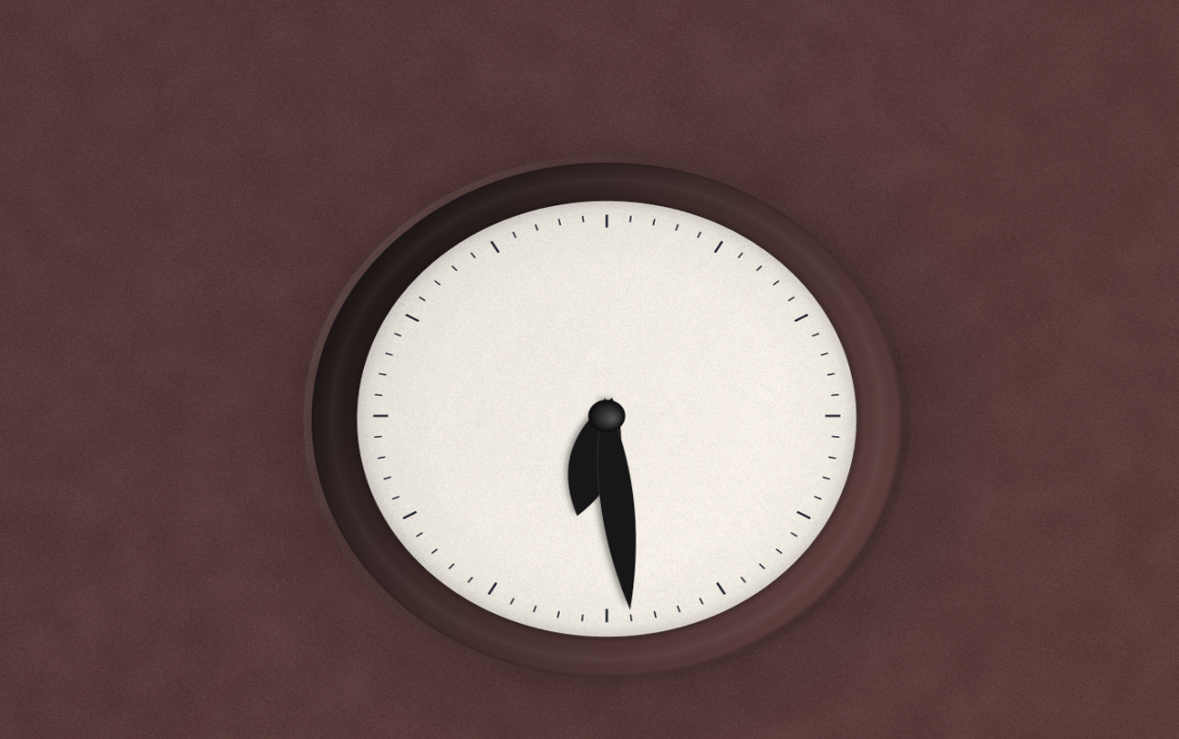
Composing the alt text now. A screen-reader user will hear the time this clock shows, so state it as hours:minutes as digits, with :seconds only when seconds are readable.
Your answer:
6:29
